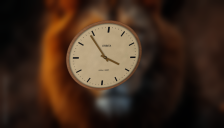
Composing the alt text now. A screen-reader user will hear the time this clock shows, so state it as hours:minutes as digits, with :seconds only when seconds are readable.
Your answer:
3:54
